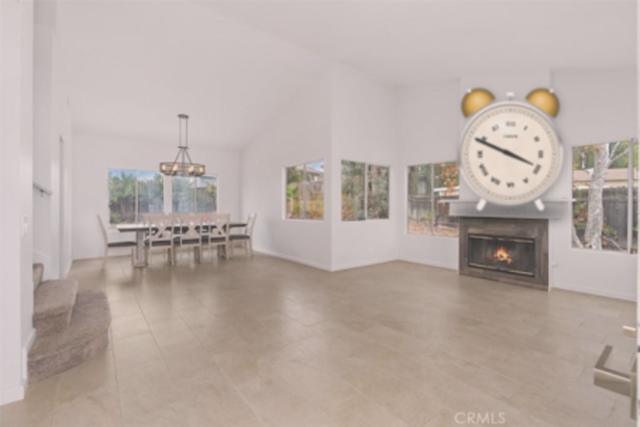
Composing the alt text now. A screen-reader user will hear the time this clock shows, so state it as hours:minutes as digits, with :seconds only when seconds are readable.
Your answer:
3:49
